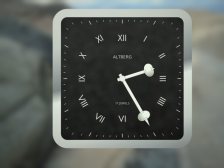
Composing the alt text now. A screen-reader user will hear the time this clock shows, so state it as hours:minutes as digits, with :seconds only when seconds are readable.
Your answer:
2:25
